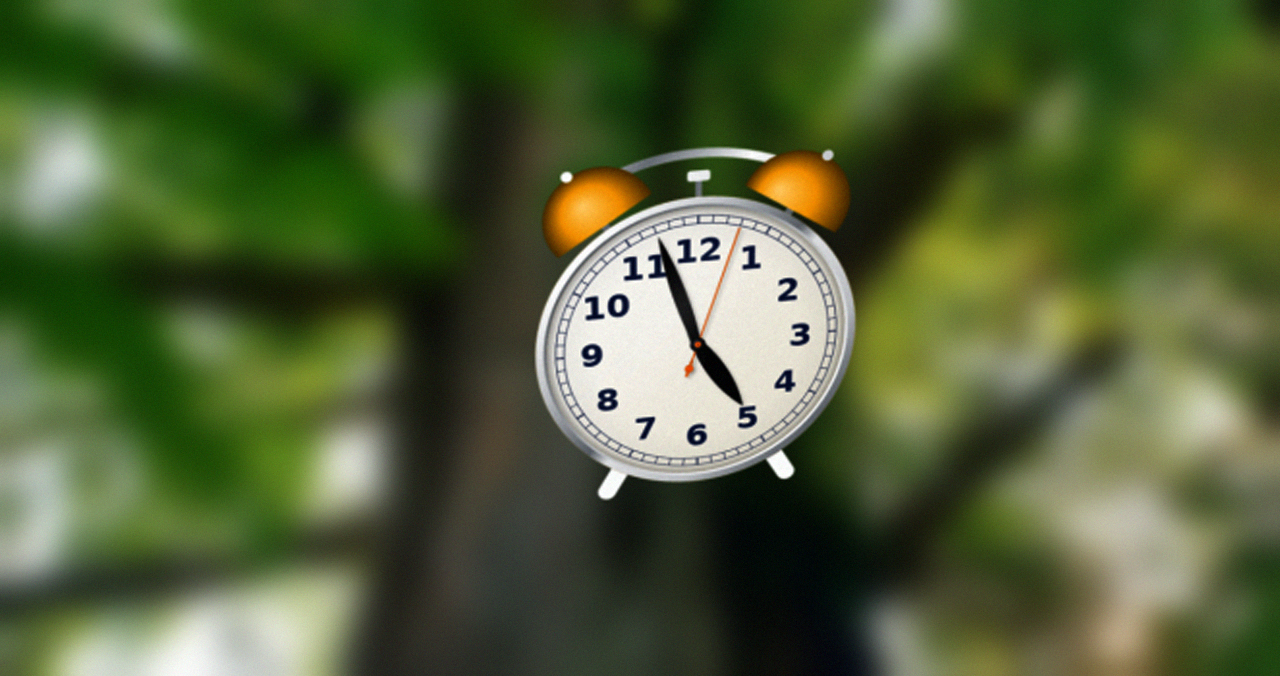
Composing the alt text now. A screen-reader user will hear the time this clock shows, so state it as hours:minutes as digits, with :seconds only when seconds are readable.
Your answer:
4:57:03
